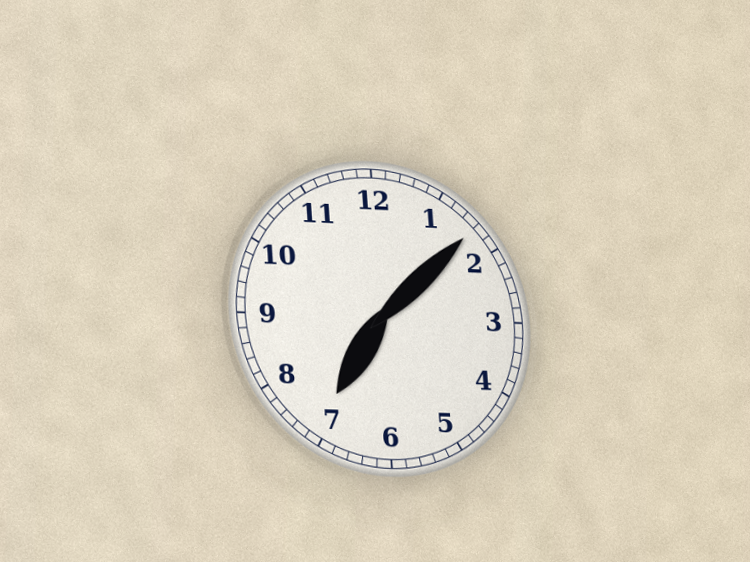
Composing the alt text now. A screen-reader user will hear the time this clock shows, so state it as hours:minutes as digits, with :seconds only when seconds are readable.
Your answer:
7:08
